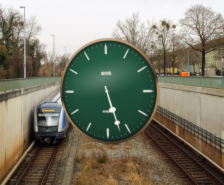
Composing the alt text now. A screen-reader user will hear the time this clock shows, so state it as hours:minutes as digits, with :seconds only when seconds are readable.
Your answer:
5:27
